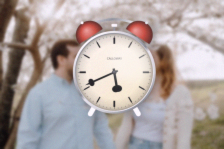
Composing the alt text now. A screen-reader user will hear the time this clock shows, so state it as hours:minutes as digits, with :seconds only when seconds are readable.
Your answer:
5:41
